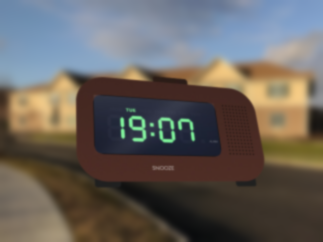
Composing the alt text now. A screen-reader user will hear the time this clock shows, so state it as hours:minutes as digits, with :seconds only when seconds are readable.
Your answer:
19:07
